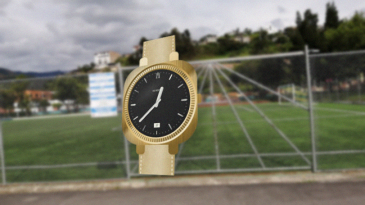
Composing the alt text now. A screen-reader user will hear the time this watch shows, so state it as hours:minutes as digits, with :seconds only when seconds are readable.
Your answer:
12:38
